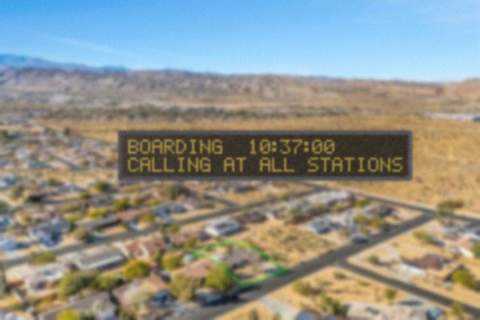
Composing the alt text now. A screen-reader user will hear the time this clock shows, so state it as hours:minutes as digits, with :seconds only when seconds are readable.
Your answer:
10:37:00
